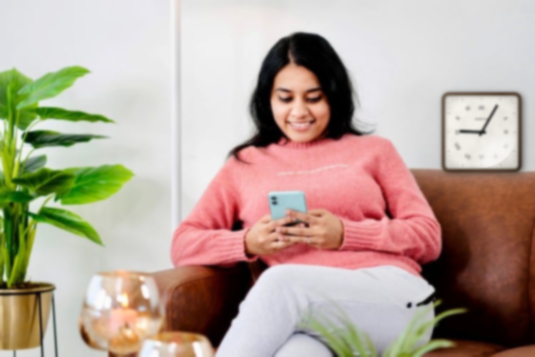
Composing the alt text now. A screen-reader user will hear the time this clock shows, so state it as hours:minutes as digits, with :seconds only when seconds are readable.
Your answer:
9:05
